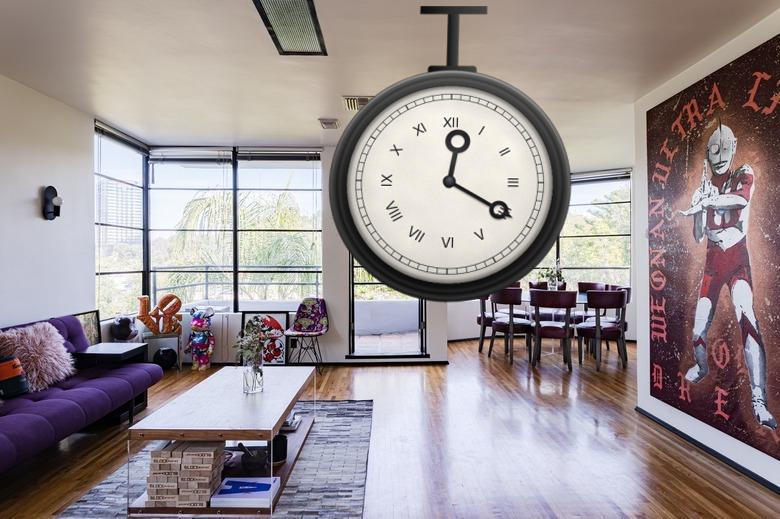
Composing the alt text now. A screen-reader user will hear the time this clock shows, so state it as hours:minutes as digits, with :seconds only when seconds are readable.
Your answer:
12:20
